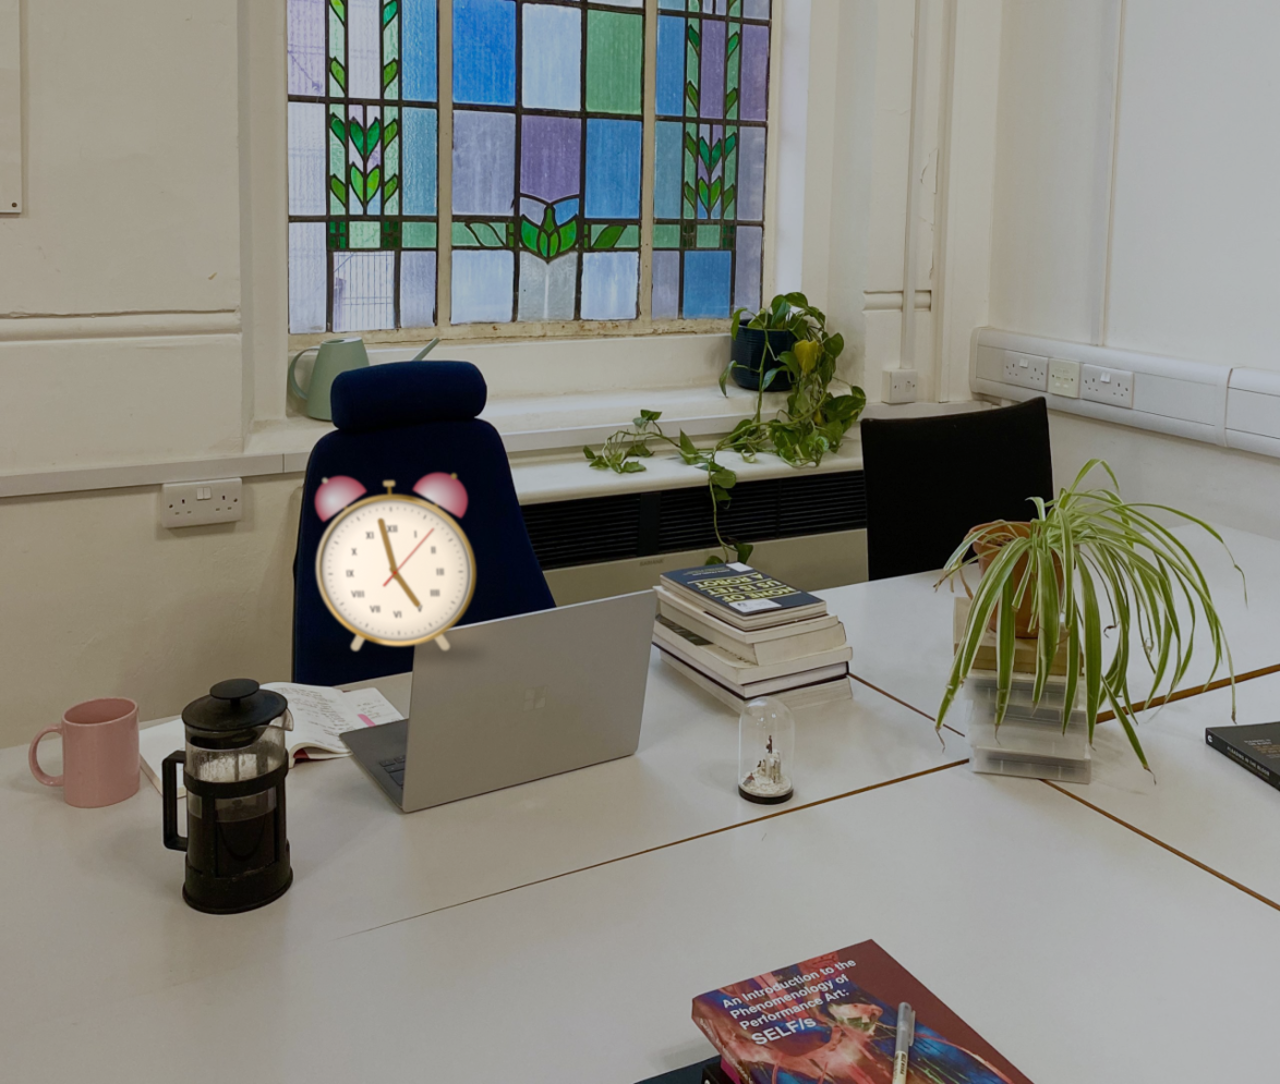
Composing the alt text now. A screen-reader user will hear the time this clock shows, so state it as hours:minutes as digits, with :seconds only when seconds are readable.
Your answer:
4:58:07
